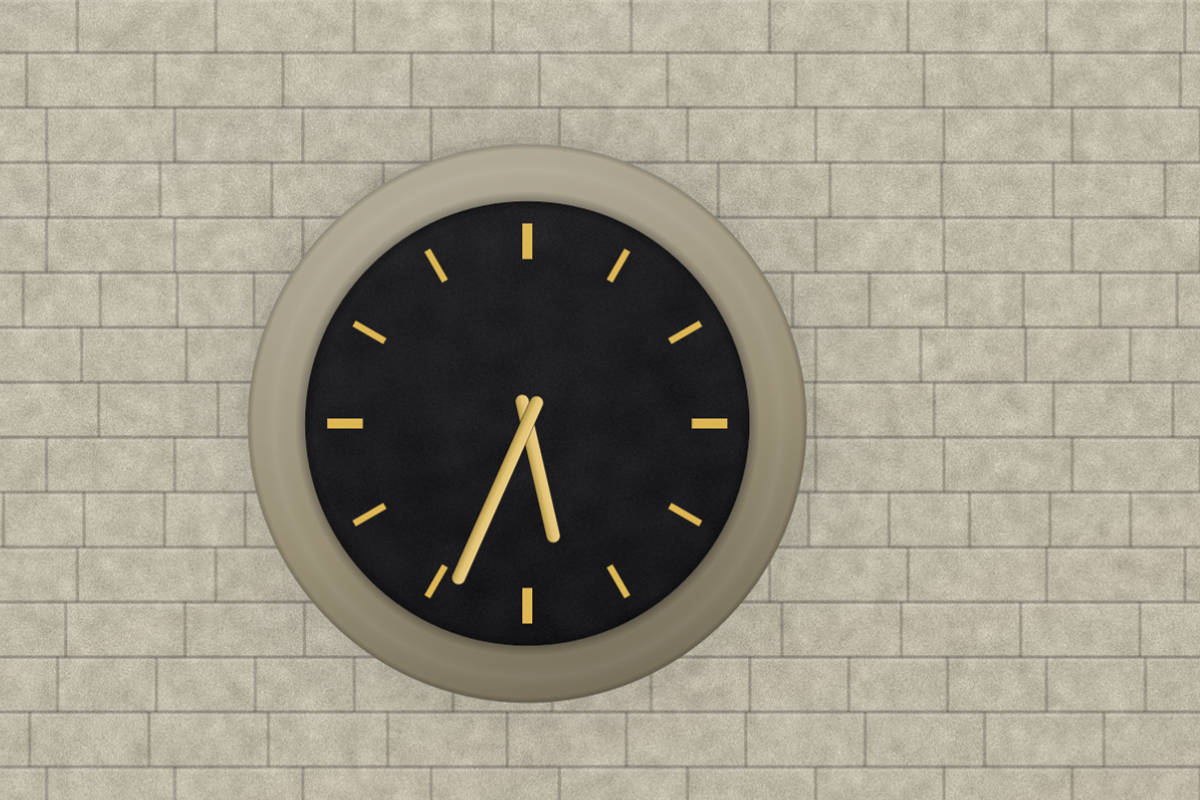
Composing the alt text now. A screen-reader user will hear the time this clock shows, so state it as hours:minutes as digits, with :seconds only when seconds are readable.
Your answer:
5:34
